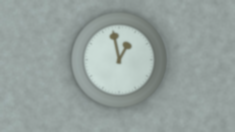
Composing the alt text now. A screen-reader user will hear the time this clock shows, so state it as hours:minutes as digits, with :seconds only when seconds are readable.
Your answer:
12:58
